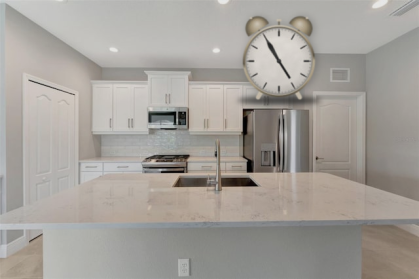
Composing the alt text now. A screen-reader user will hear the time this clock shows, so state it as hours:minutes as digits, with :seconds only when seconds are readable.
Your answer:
4:55
